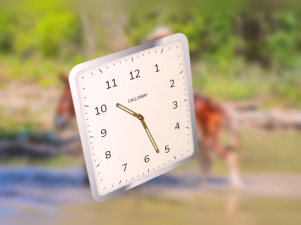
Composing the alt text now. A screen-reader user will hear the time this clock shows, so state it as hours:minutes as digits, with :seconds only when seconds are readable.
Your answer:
10:27
